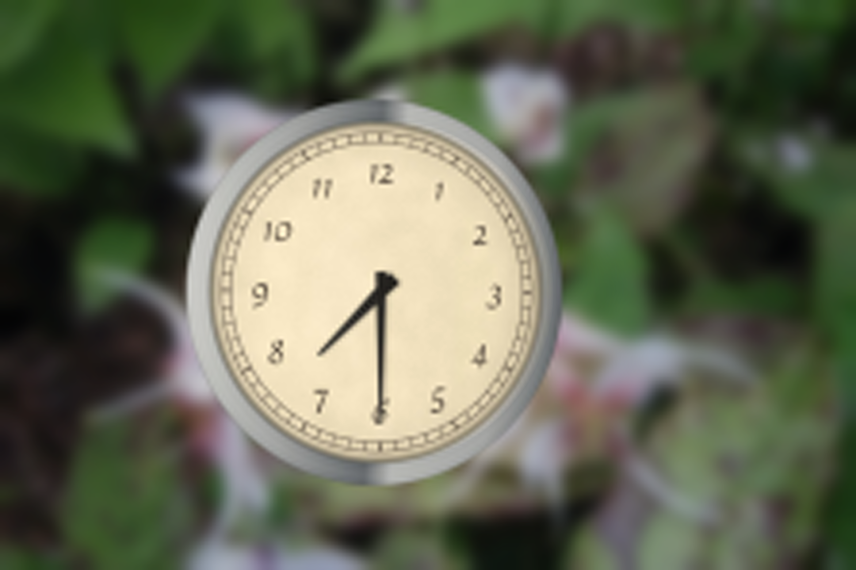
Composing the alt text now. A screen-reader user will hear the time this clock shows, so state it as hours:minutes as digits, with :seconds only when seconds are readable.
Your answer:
7:30
